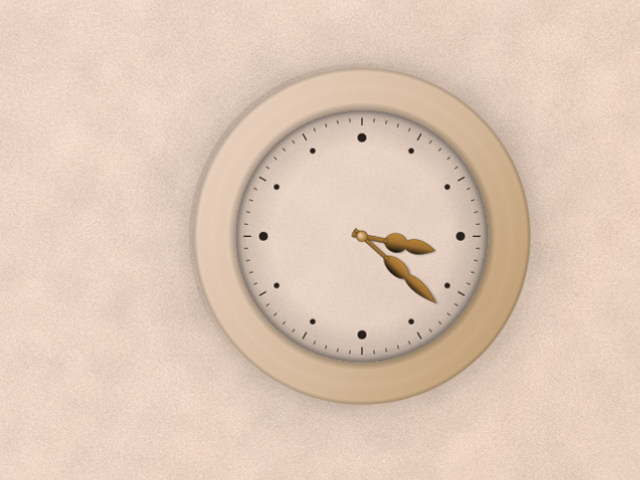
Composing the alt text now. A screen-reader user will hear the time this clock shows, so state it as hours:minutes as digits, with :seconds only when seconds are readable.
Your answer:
3:22
